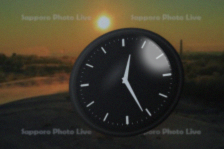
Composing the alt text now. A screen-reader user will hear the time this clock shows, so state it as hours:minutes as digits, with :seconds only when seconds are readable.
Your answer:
12:26
